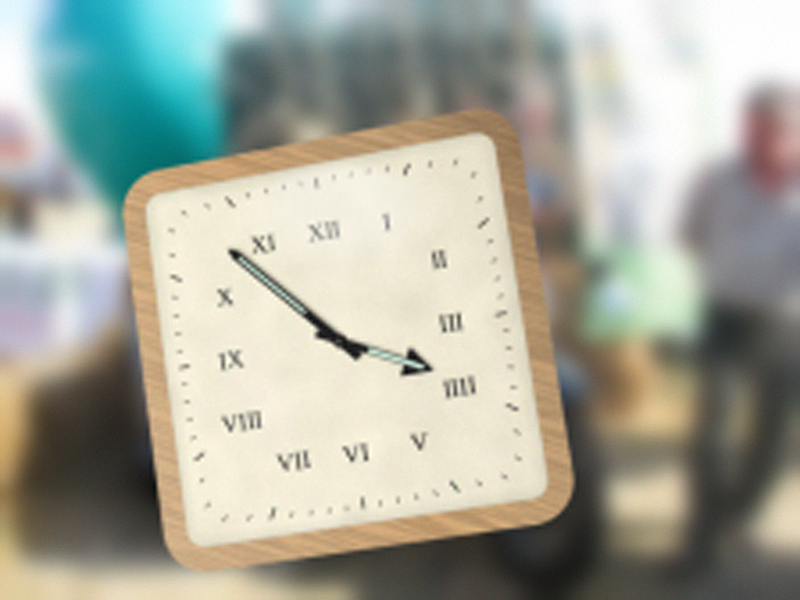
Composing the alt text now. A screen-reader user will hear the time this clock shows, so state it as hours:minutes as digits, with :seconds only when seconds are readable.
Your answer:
3:53
